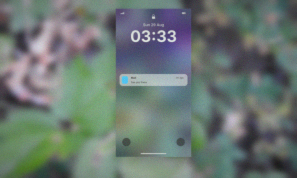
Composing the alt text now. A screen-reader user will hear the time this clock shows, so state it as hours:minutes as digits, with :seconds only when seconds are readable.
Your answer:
3:33
